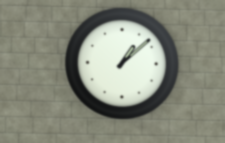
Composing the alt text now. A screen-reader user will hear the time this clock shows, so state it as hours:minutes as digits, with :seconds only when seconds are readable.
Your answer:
1:08
